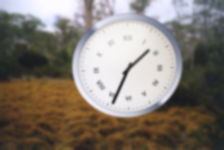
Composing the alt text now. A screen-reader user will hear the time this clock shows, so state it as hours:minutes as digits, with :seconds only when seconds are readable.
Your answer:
1:34
